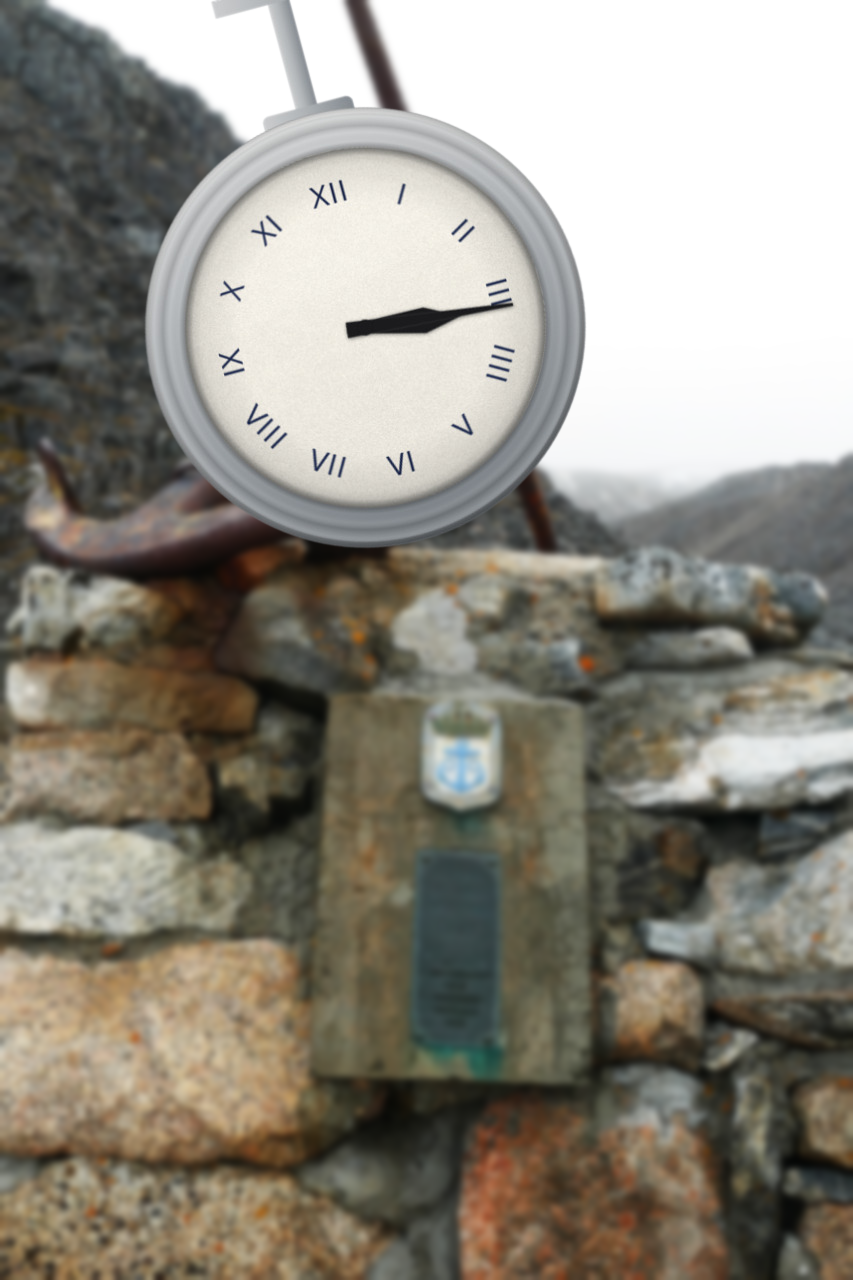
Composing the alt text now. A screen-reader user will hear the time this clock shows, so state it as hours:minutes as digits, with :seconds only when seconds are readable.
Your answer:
3:16
